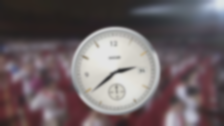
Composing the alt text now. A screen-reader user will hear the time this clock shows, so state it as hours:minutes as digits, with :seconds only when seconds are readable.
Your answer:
2:39
